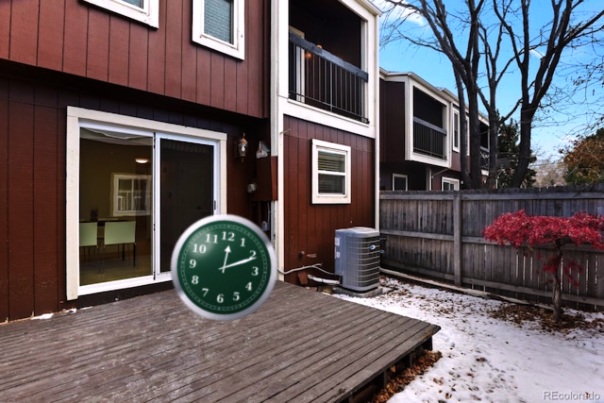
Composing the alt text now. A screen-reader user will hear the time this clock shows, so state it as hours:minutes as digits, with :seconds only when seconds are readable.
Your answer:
12:11
